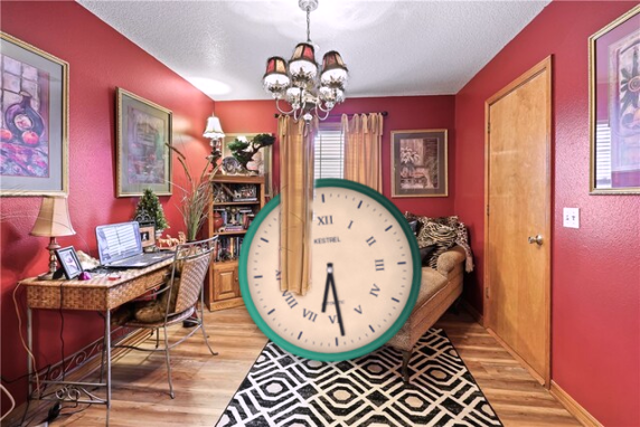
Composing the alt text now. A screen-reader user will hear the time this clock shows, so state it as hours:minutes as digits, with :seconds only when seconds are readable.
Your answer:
6:29
